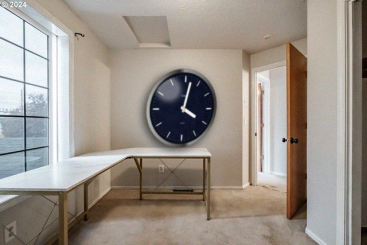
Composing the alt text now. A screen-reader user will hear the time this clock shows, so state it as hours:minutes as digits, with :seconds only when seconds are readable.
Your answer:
4:02
